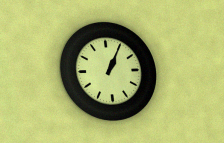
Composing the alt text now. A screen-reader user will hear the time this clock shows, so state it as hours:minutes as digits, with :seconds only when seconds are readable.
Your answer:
1:05
